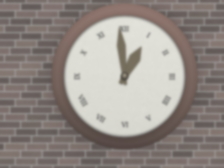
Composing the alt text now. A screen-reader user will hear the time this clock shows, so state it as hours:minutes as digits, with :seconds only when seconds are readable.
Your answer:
12:59
